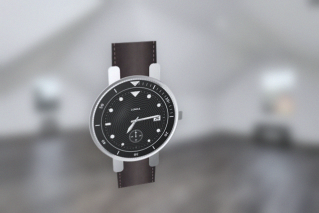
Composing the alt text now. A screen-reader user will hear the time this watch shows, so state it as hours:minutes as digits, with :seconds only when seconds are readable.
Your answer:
7:14
